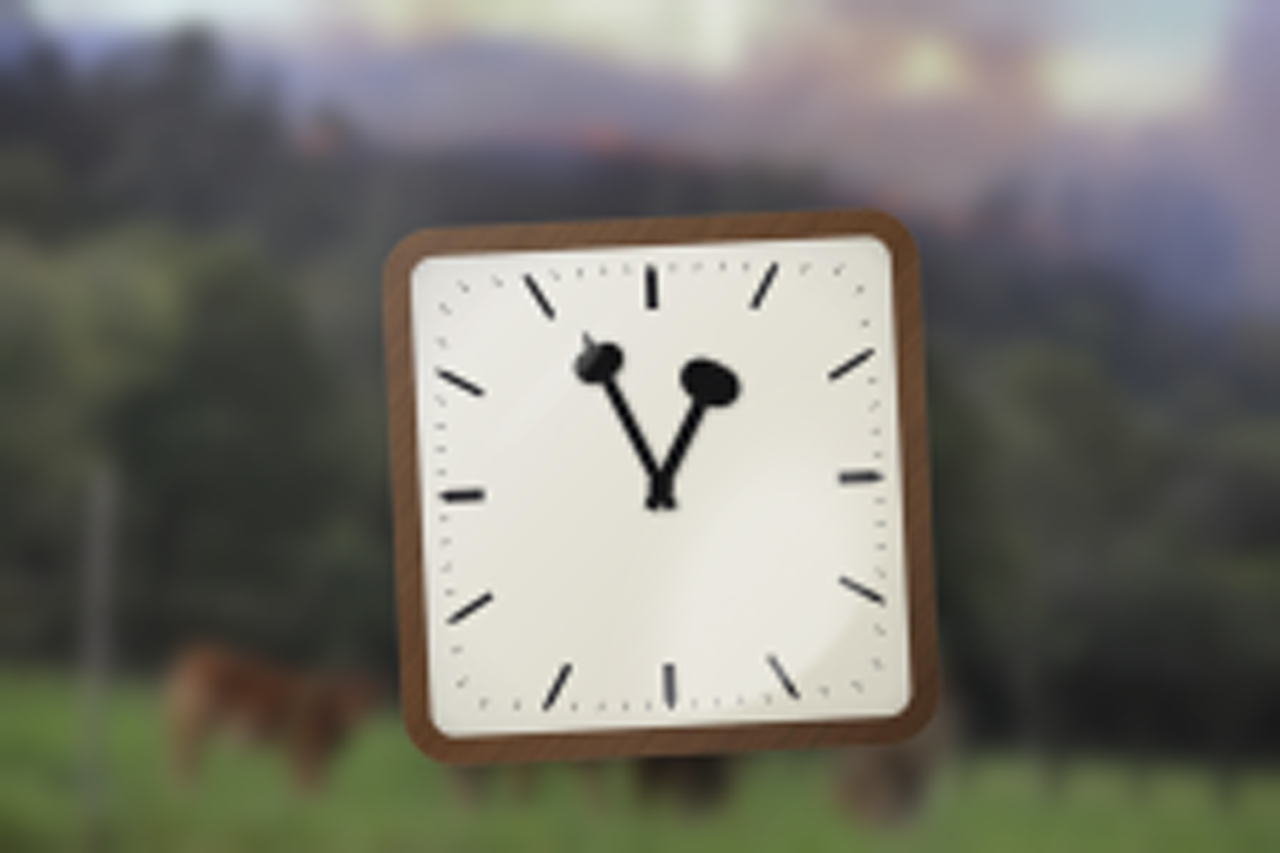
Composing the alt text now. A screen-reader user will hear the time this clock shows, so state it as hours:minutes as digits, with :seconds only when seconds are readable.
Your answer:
12:56
